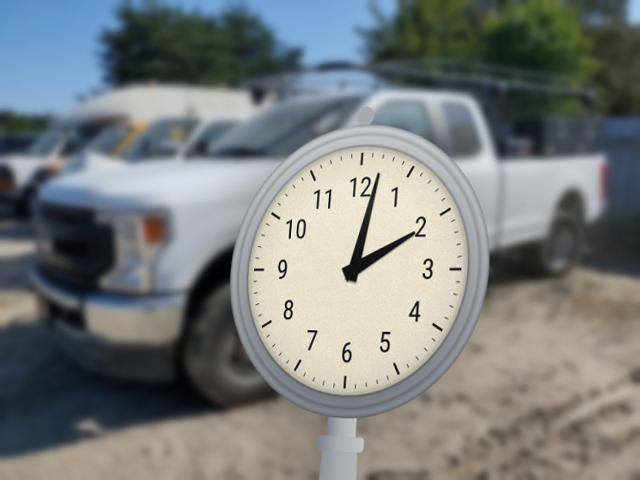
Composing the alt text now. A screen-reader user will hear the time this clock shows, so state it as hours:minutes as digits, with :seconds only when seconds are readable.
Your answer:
2:02
